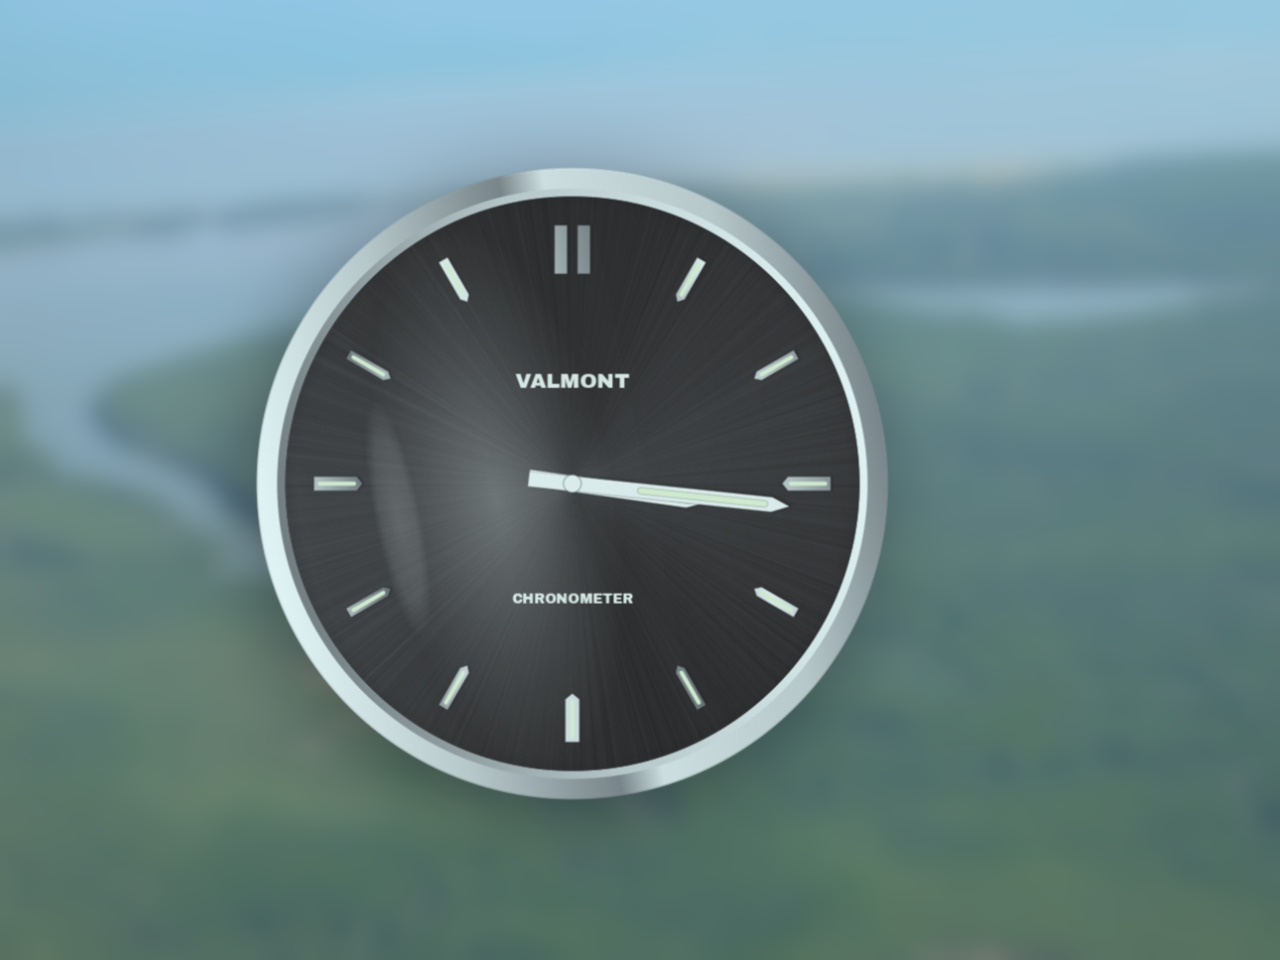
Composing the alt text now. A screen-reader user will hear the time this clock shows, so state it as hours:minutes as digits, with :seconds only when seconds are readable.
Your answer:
3:16
